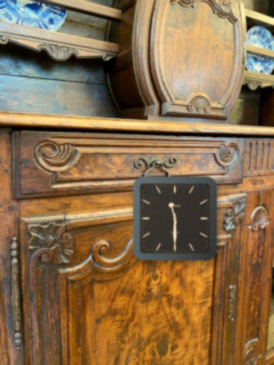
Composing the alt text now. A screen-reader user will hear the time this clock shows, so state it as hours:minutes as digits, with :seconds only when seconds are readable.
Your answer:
11:30
